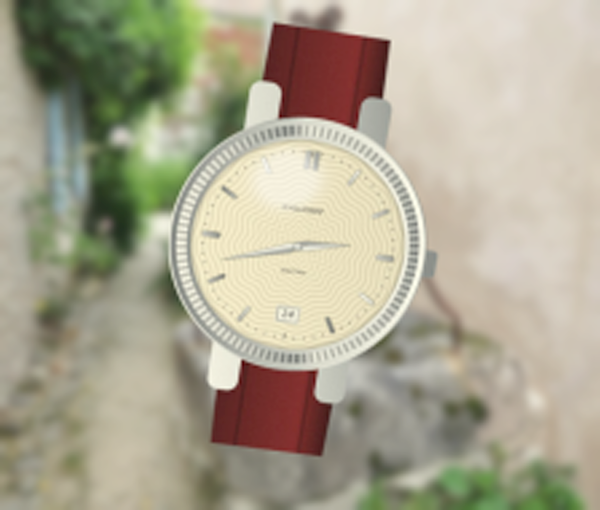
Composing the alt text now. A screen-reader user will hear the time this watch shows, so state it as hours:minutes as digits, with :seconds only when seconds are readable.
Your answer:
2:42
